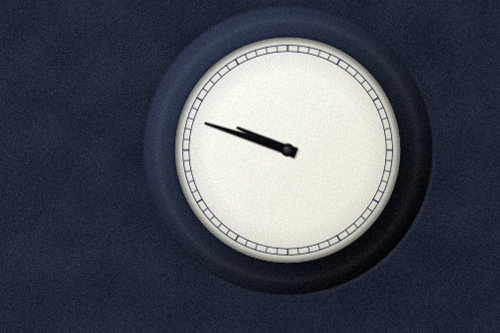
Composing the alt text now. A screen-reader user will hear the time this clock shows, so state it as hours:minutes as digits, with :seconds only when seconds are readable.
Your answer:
9:48
